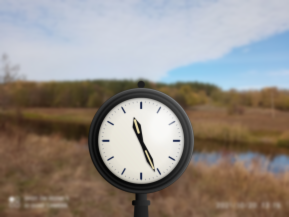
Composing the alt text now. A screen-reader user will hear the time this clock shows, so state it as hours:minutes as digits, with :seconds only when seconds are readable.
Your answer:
11:26
